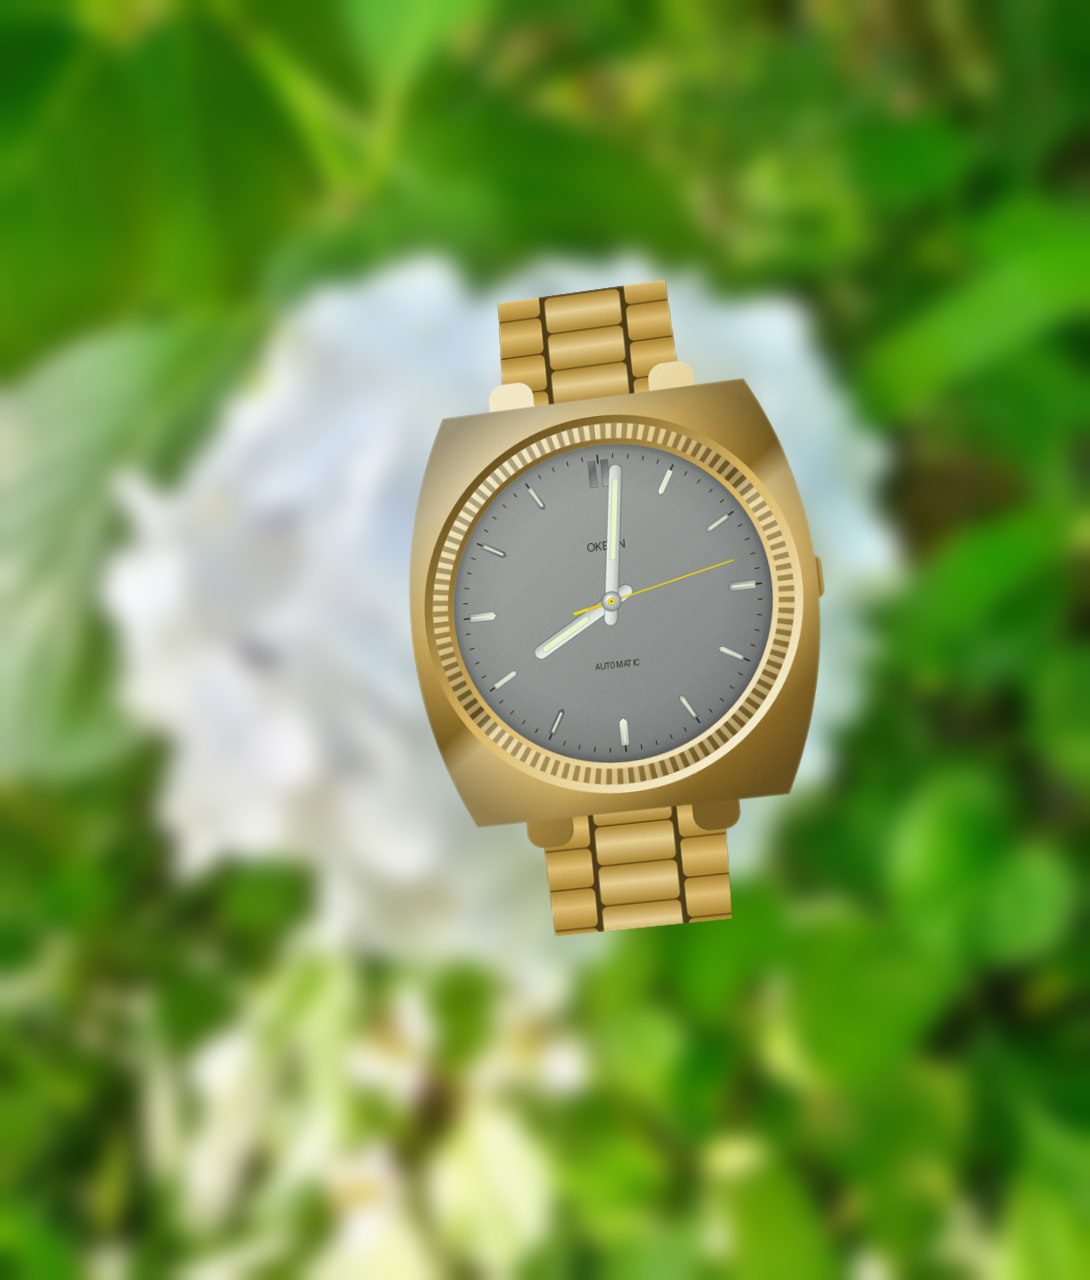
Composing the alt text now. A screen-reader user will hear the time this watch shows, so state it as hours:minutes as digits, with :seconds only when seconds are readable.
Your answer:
8:01:13
